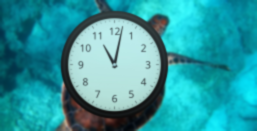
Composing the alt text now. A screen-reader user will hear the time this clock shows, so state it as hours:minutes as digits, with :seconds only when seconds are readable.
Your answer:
11:02
